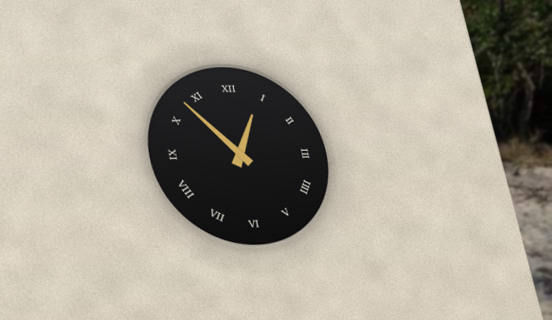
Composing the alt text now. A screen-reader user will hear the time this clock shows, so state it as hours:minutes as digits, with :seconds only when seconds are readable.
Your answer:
12:53
